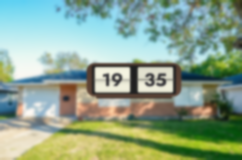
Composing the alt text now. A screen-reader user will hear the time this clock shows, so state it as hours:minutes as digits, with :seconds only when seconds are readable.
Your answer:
19:35
